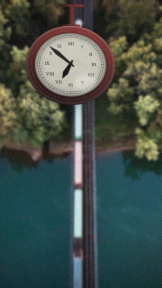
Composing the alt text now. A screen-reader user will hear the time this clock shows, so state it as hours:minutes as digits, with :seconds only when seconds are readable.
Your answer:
6:52
